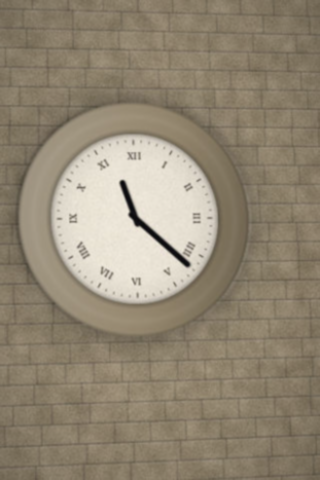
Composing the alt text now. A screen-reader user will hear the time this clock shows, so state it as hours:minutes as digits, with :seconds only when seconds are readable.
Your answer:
11:22
